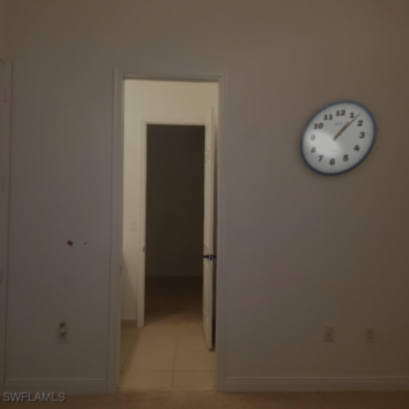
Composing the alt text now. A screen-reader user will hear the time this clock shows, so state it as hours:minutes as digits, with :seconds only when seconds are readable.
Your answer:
1:07
